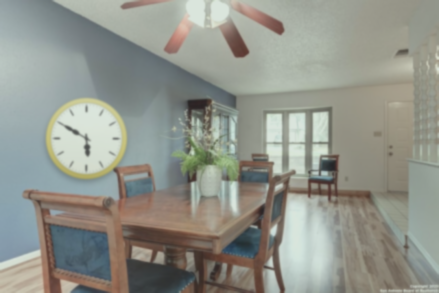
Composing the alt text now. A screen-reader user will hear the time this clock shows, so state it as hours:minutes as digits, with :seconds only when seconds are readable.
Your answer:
5:50
